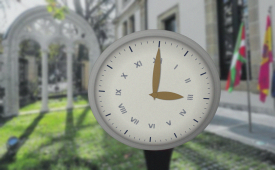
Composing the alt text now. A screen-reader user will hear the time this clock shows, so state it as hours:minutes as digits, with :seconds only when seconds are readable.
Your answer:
3:00
